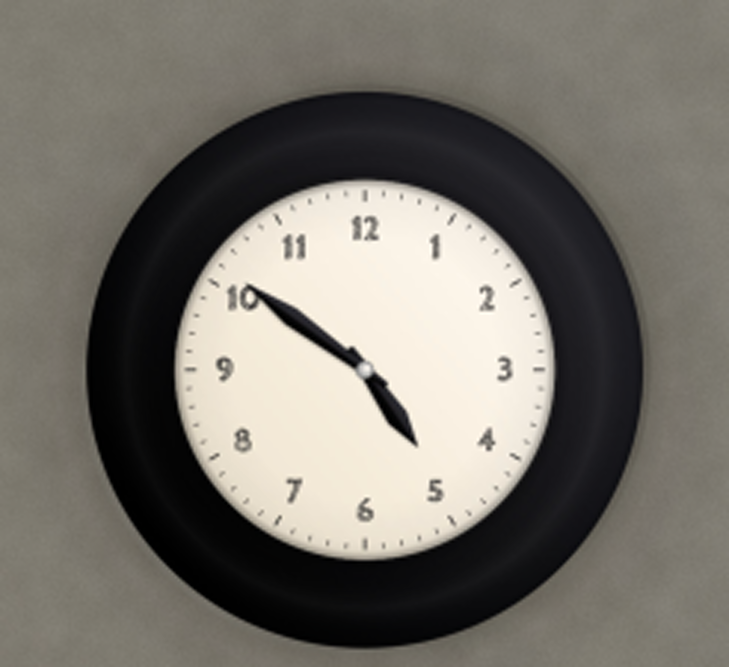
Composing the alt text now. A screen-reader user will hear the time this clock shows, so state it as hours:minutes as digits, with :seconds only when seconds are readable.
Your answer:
4:51
